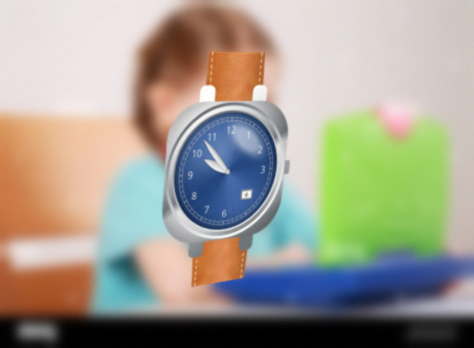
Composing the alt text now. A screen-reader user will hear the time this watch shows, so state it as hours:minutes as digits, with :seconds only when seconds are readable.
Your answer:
9:53
